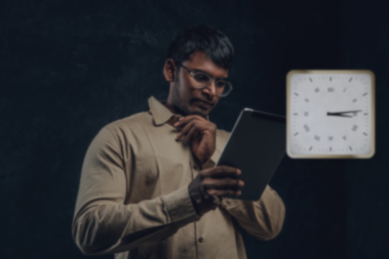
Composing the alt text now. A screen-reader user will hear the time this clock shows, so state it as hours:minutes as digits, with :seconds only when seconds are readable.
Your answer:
3:14
